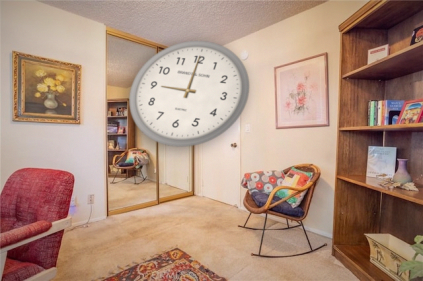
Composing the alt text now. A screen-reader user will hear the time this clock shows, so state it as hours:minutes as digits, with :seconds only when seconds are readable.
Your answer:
9:00
